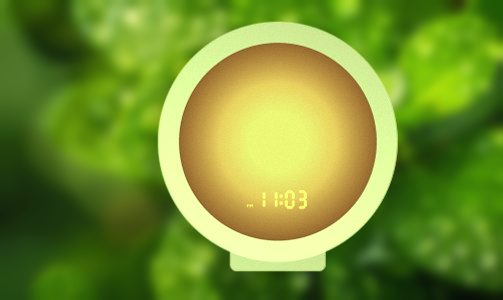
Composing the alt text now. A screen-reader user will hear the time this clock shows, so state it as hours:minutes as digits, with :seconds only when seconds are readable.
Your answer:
11:03
